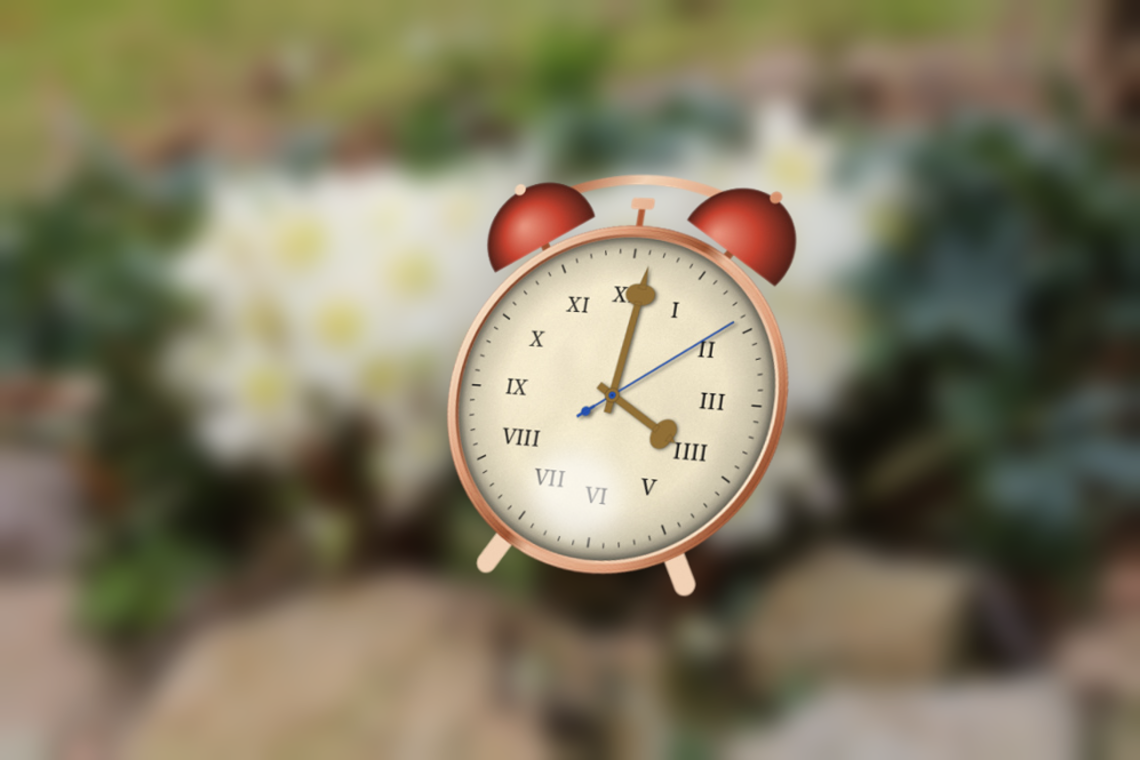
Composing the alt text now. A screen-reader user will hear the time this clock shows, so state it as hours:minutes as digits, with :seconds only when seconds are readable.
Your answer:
4:01:09
